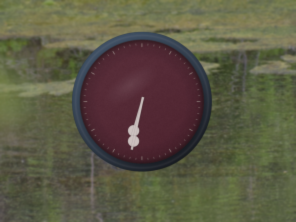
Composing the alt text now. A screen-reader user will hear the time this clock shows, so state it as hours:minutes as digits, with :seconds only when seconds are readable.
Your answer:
6:32
